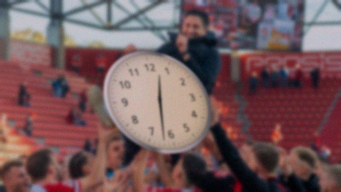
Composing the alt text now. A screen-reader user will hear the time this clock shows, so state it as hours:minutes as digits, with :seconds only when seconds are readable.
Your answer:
12:32
